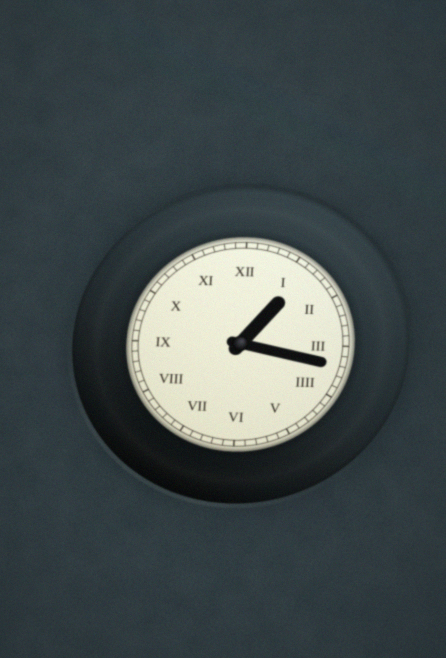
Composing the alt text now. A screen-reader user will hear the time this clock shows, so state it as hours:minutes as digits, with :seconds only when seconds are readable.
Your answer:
1:17
